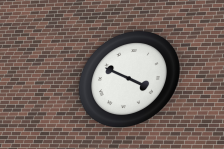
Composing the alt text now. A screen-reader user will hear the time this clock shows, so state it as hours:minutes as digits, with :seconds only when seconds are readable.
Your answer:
3:49
